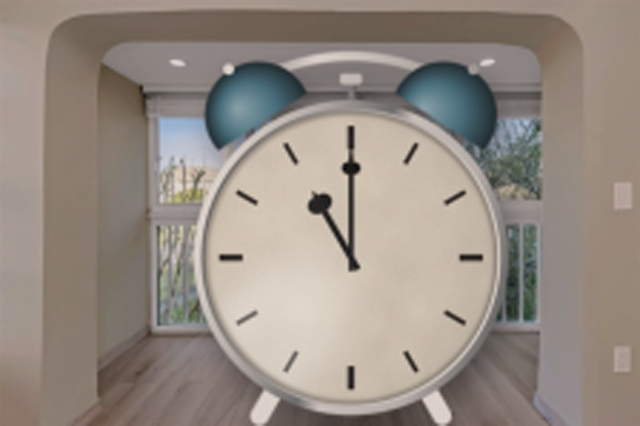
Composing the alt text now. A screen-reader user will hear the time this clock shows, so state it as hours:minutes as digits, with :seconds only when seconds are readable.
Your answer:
11:00
